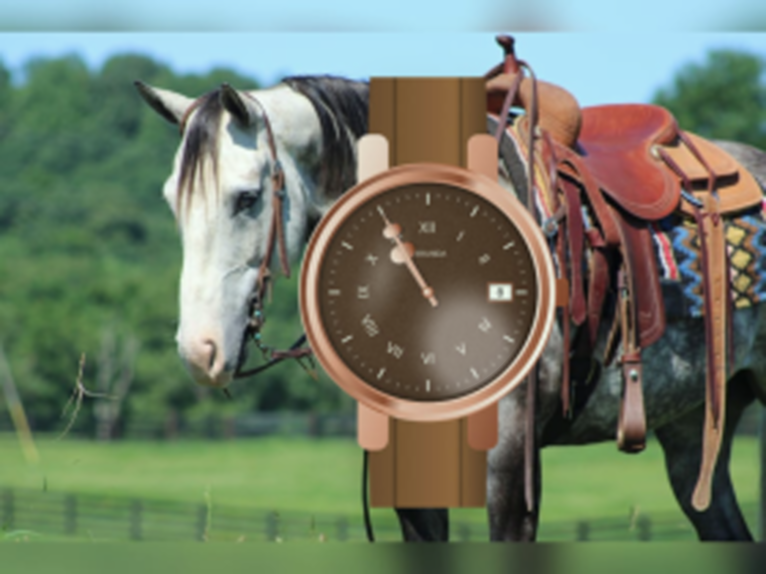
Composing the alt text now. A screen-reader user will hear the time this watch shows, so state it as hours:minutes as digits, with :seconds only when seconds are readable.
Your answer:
10:55
